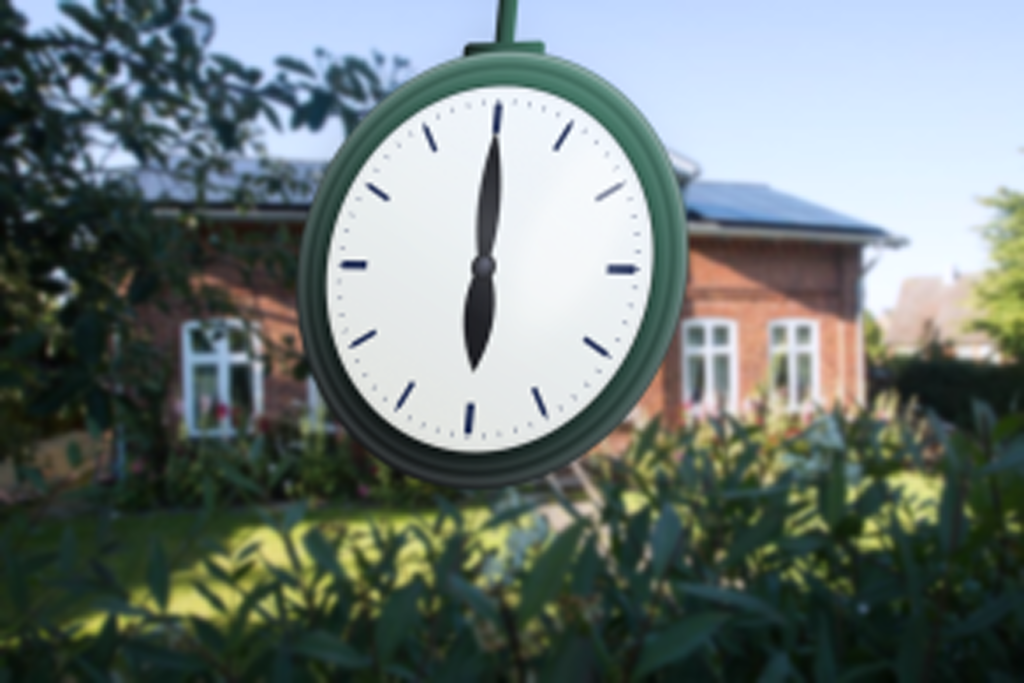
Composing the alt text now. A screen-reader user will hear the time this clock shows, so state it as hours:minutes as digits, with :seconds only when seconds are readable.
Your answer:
6:00
